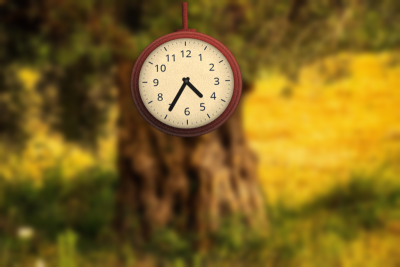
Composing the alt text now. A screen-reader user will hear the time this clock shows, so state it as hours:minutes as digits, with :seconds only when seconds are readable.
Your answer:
4:35
